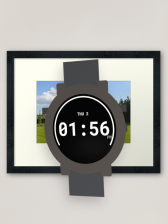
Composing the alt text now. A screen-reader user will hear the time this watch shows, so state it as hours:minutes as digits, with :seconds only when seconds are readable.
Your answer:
1:56
